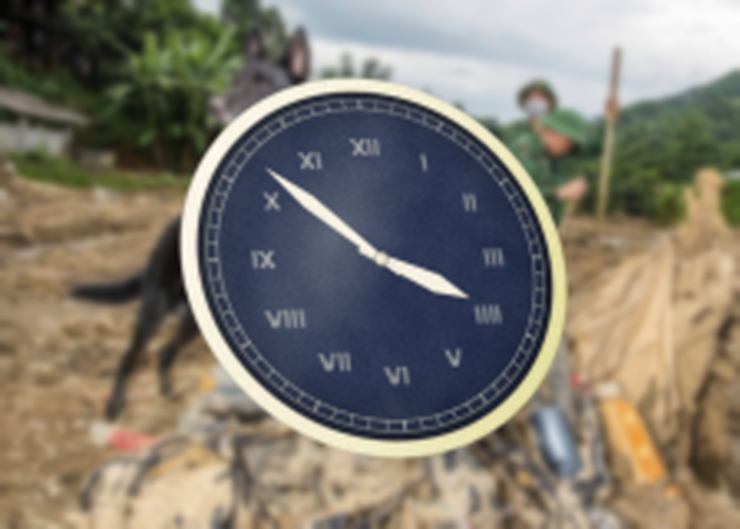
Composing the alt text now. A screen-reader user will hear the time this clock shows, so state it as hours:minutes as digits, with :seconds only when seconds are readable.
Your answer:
3:52
